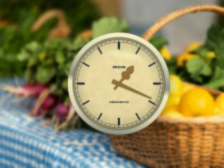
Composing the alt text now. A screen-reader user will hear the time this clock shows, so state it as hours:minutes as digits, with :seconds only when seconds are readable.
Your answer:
1:19
